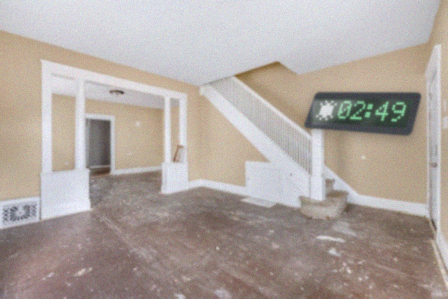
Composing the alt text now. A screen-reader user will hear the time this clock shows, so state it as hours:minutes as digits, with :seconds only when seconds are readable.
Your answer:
2:49
